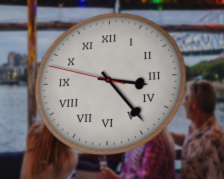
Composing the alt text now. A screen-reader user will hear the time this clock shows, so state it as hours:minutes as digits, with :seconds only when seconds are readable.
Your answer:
3:23:48
